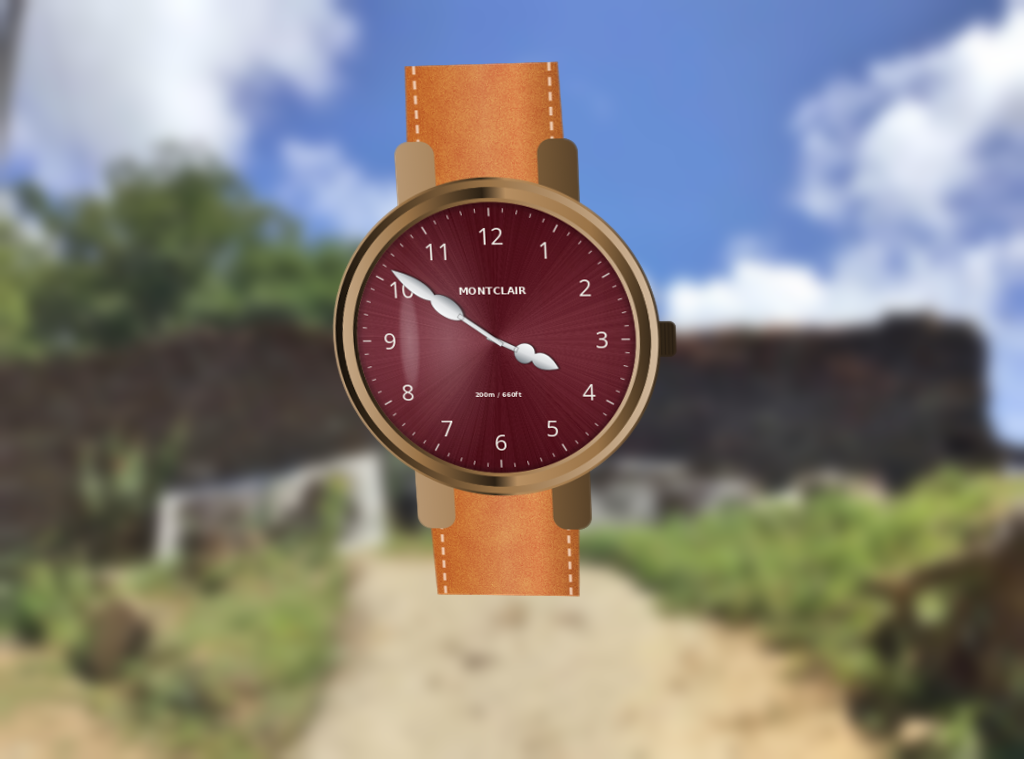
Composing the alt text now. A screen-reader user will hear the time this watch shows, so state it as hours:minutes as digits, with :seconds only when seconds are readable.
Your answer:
3:51
